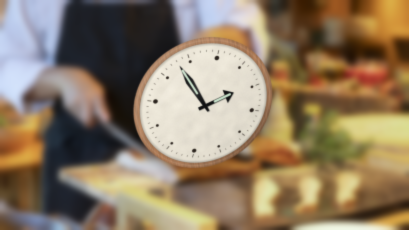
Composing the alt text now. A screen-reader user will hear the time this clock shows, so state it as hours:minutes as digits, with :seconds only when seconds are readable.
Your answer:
1:53
